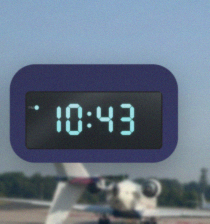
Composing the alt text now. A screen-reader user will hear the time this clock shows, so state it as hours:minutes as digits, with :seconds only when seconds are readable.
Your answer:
10:43
